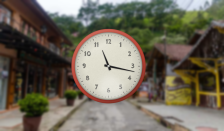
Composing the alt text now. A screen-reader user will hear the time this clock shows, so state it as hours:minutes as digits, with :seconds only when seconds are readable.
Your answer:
11:17
